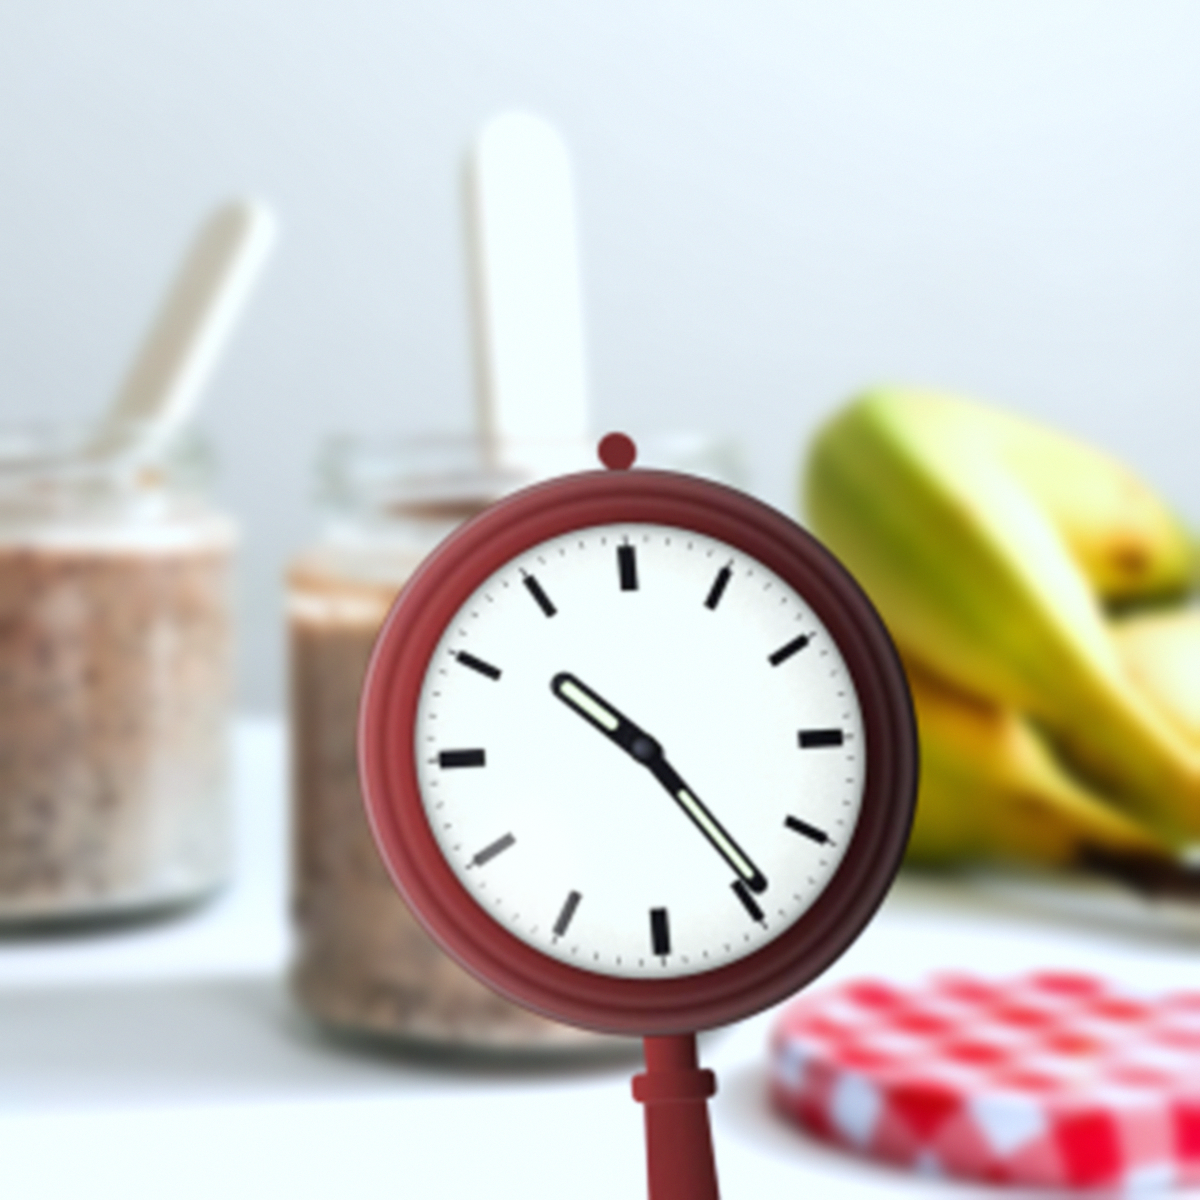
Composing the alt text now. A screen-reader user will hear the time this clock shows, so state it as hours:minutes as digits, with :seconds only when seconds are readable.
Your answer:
10:24
